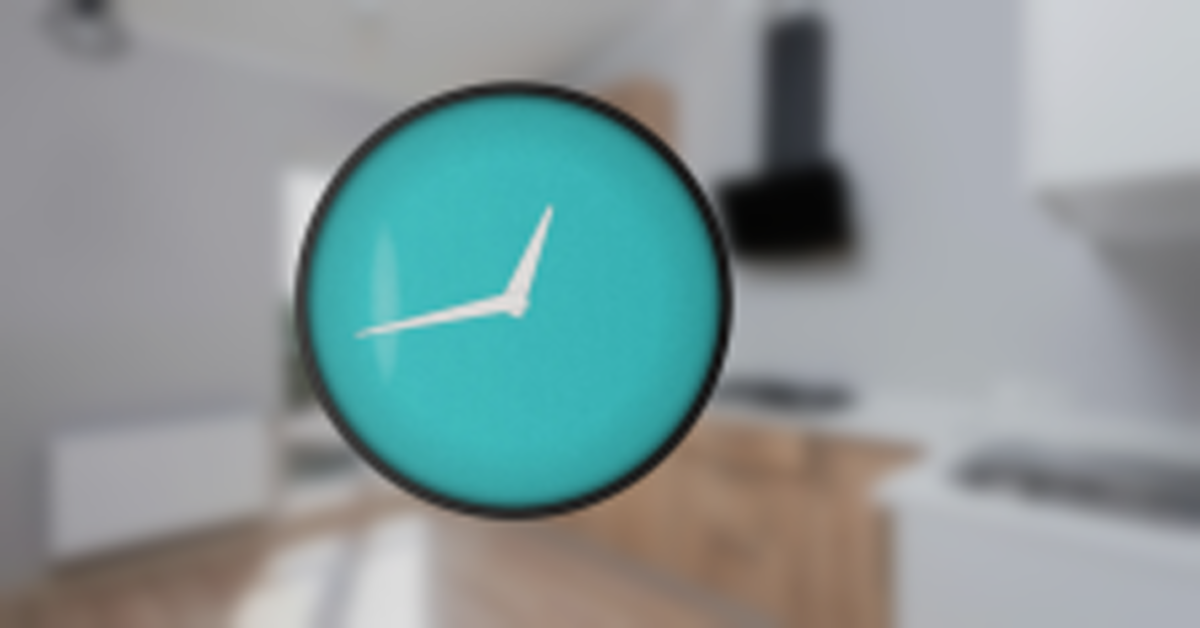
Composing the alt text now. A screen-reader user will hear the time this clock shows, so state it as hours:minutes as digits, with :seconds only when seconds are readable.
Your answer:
12:43
